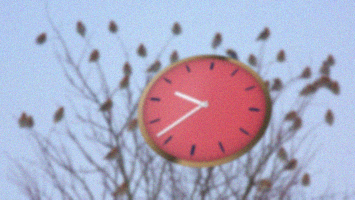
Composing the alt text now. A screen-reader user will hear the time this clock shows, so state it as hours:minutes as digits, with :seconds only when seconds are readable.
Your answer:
9:37
